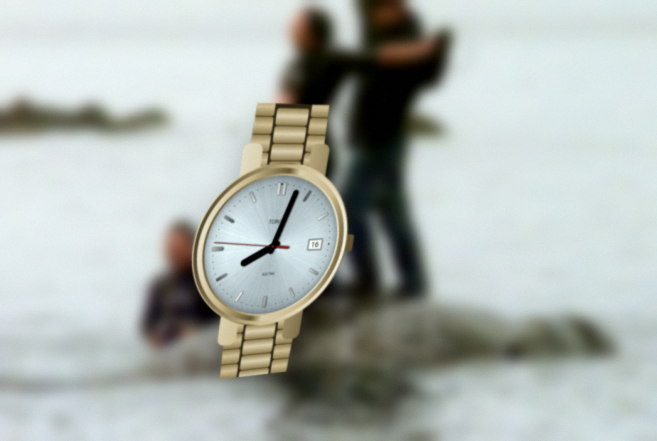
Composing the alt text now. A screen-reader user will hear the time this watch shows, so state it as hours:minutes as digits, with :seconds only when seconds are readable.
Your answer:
8:02:46
